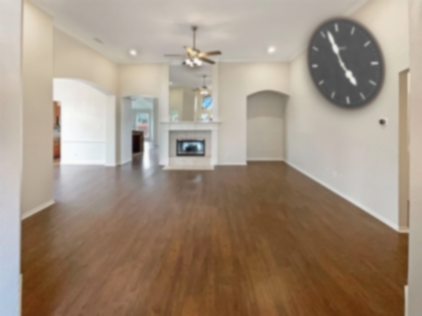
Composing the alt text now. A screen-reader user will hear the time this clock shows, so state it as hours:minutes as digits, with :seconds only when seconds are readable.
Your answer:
4:57
